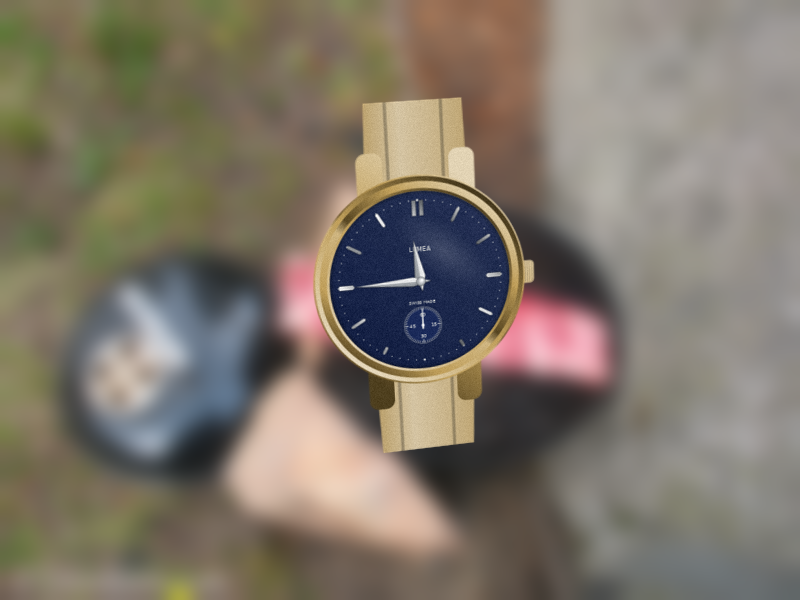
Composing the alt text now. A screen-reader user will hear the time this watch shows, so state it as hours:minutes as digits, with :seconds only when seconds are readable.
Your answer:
11:45
